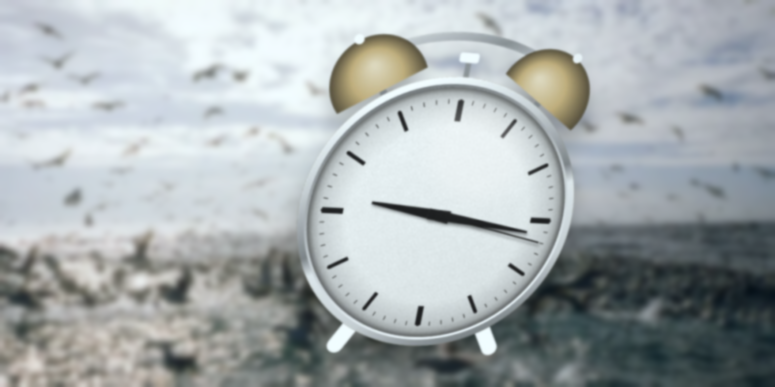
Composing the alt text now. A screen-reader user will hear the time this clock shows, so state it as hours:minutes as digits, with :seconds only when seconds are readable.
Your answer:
9:16:17
